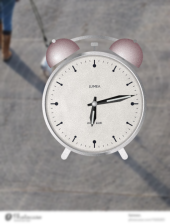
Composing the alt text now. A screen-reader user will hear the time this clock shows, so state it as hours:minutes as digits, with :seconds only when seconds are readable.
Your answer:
6:13
